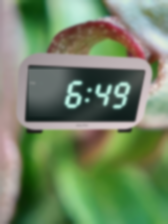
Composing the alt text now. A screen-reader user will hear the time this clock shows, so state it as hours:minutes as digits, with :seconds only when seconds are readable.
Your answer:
6:49
